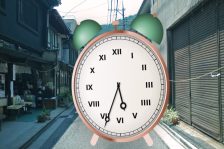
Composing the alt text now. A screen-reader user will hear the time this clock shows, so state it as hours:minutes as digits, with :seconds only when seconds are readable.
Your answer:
5:34
